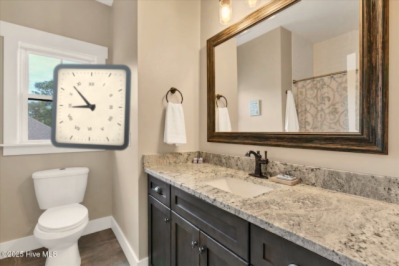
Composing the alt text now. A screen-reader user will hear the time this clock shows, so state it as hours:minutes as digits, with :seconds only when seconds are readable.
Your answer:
8:53
